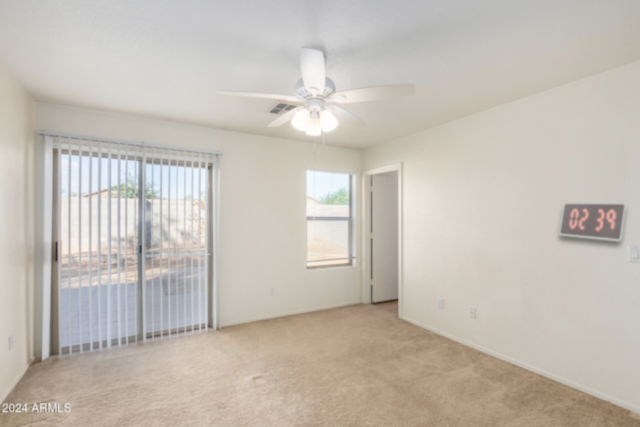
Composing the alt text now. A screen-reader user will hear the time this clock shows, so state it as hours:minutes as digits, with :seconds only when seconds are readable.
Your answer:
2:39
